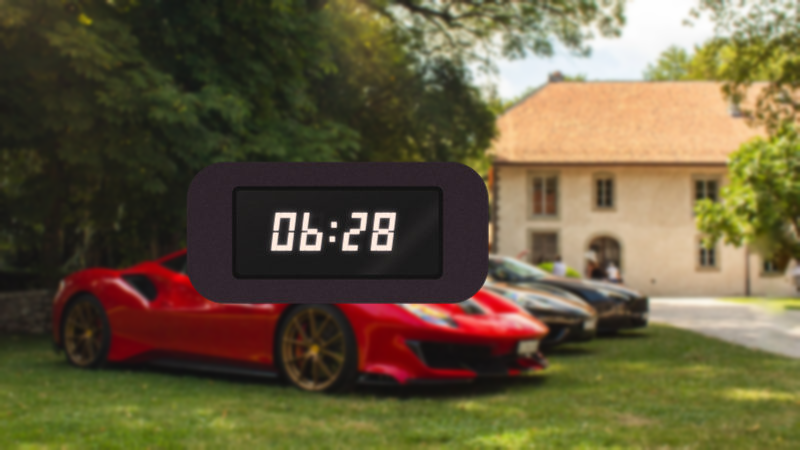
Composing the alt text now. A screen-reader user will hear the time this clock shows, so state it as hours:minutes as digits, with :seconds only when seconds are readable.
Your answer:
6:28
